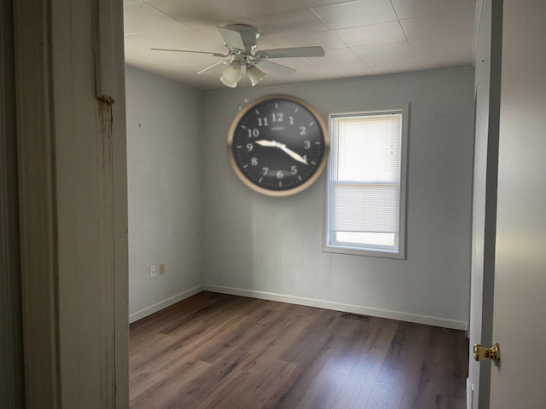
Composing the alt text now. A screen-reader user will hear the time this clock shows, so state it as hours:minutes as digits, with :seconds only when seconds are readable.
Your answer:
9:21
